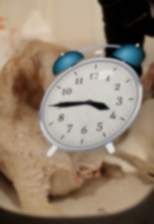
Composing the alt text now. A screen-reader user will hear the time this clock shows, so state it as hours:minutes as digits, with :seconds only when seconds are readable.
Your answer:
3:45
